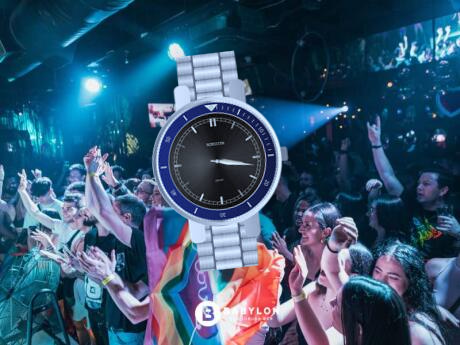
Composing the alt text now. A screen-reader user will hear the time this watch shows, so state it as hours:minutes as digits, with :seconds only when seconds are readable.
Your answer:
3:17
